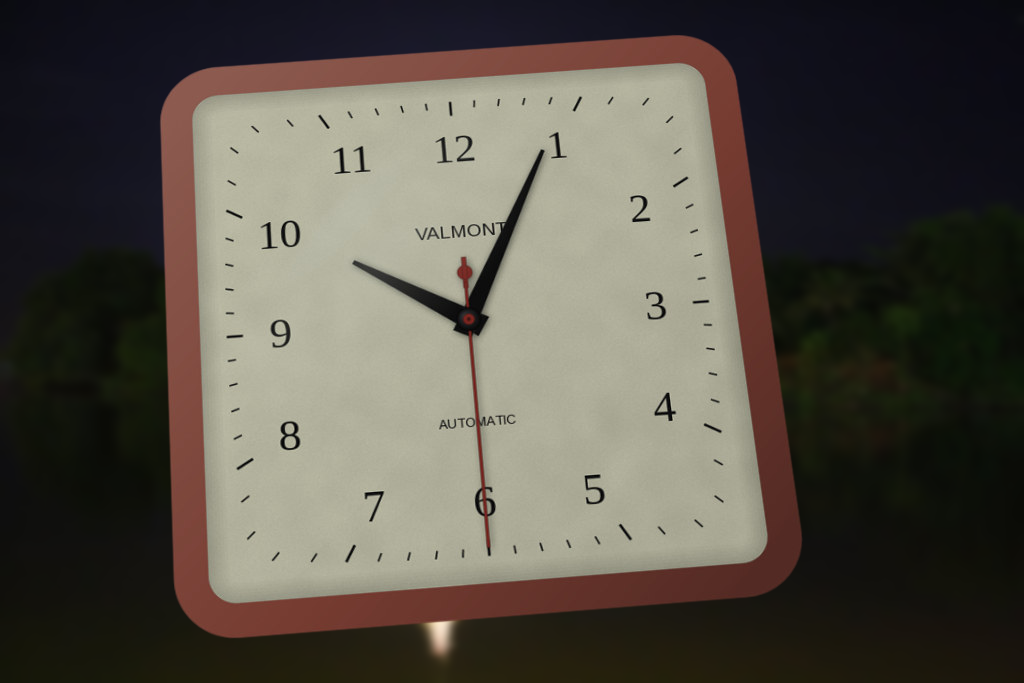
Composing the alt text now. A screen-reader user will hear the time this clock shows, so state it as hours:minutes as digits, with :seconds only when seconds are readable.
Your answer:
10:04:30
